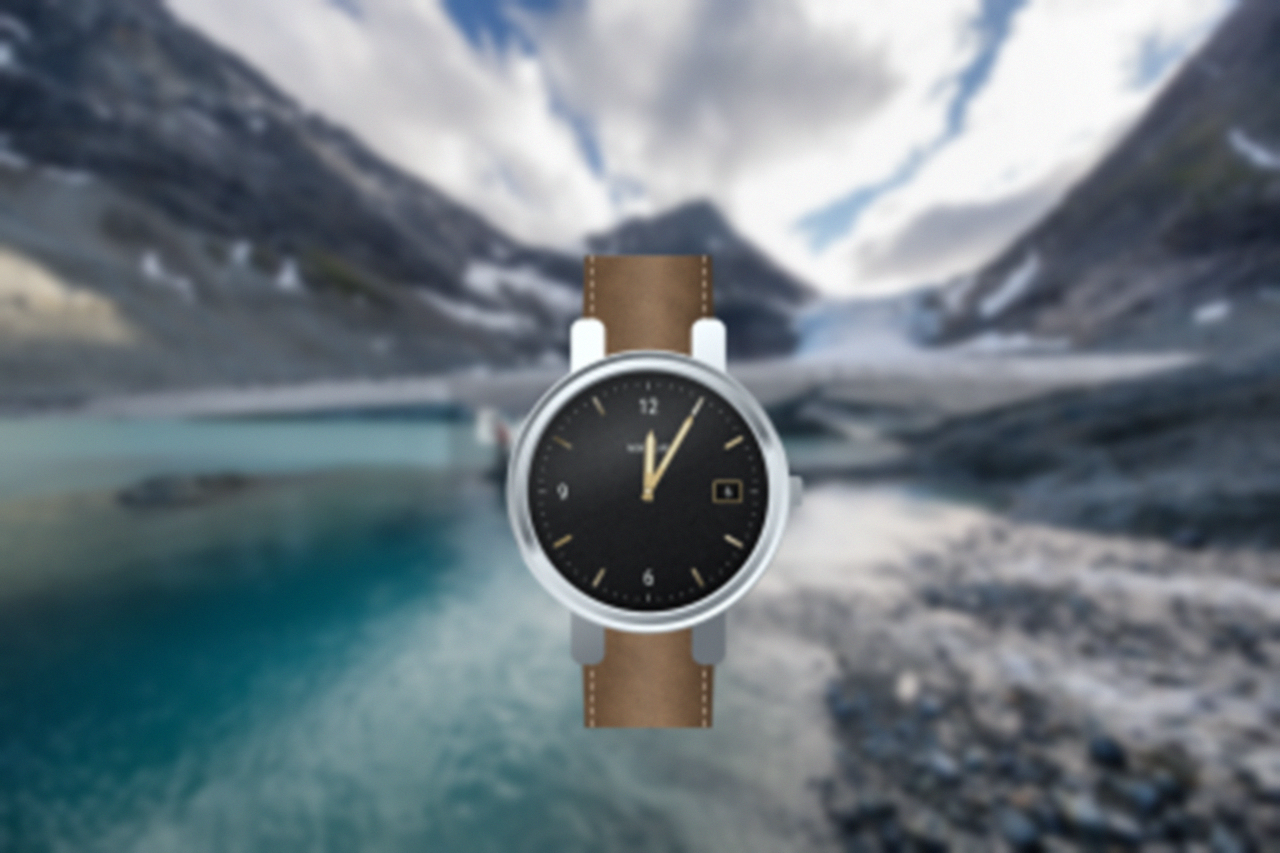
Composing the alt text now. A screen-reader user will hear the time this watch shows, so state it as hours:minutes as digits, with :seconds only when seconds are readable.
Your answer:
12:05
